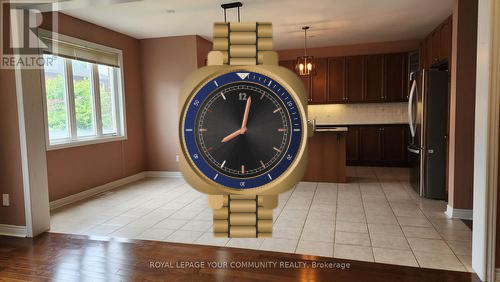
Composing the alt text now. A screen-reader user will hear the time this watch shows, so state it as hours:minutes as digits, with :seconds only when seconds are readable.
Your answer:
8:02
